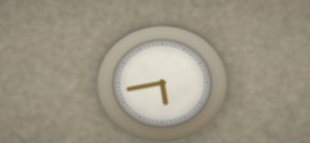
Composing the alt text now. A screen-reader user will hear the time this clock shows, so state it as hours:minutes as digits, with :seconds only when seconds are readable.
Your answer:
5:43
